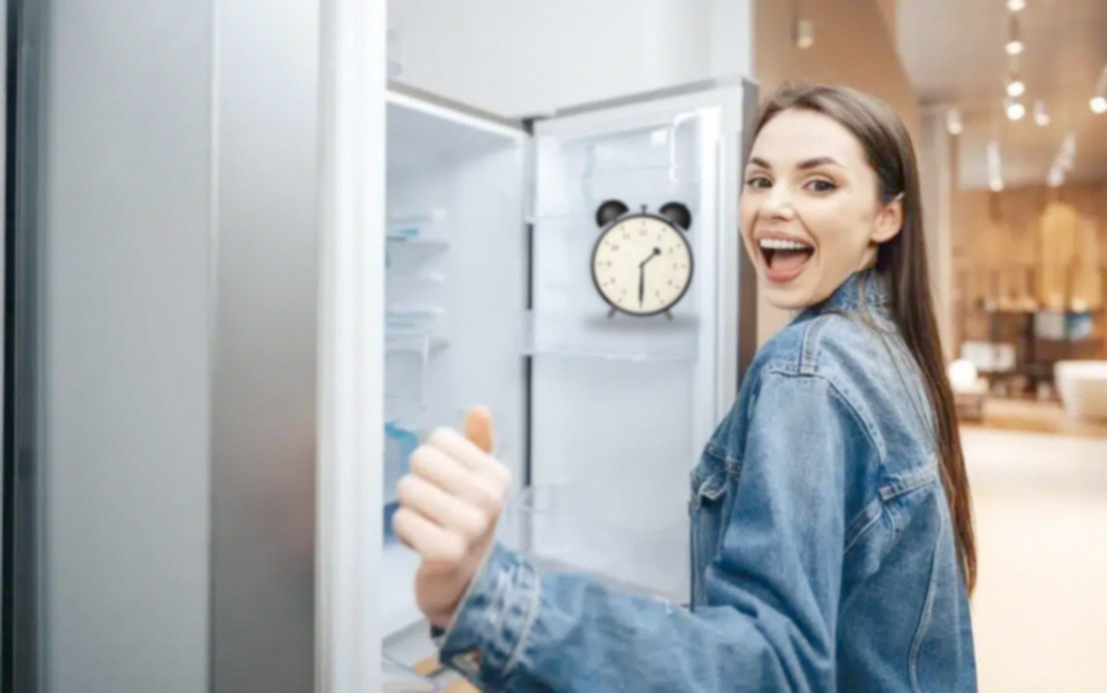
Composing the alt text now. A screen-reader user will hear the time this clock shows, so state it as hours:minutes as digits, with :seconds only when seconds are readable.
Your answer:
1:30
